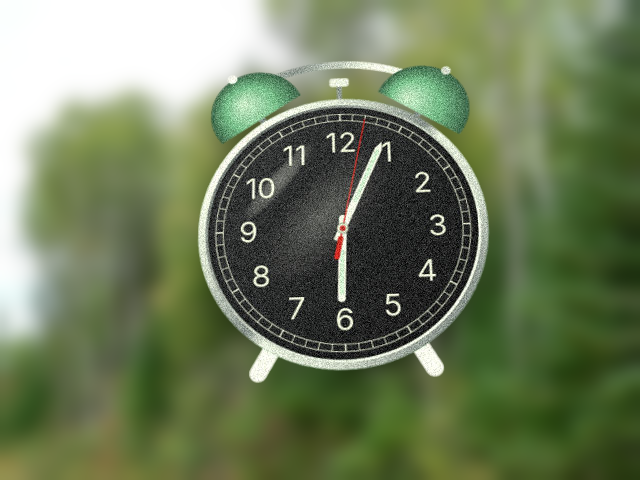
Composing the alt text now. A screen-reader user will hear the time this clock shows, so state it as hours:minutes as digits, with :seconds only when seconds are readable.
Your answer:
6:04:02
